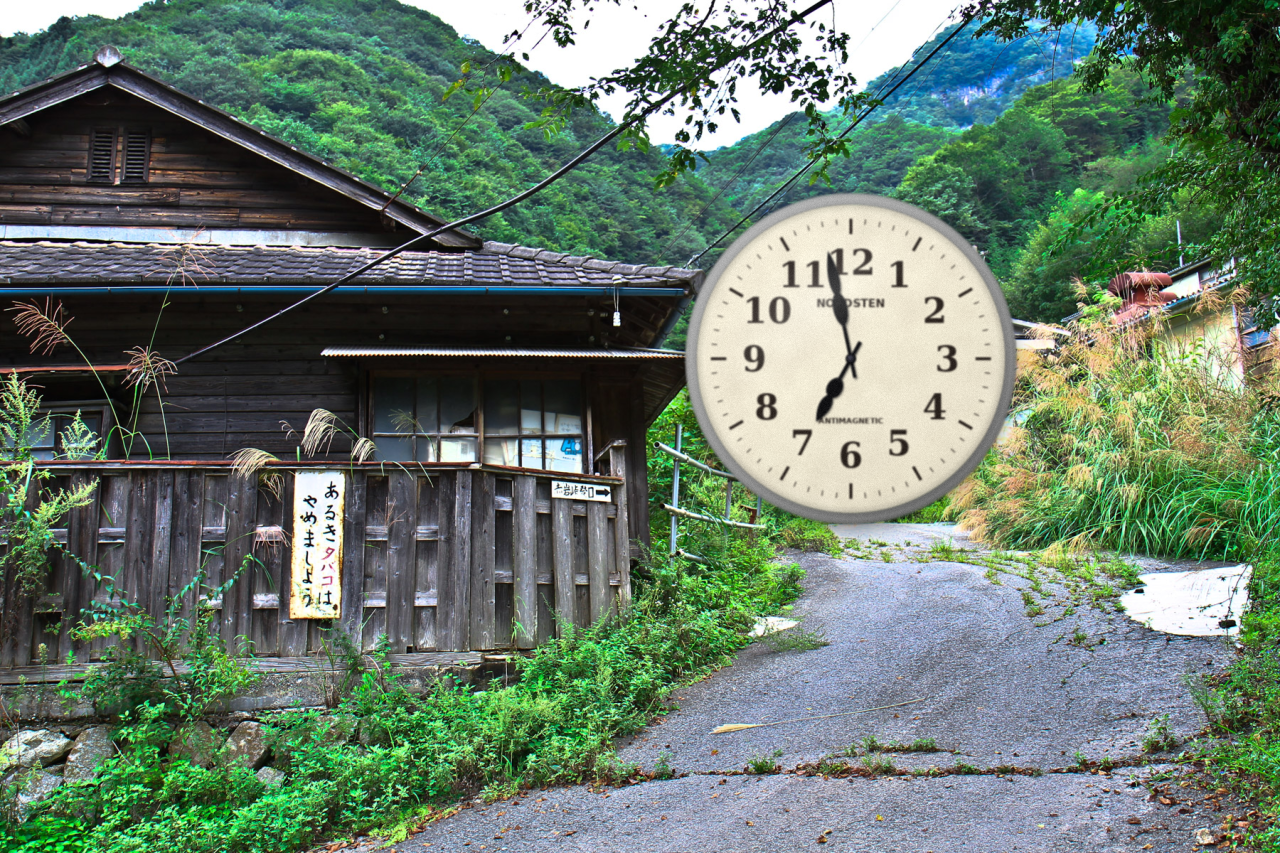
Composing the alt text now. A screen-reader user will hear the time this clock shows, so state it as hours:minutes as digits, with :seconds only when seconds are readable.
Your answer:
6:58
